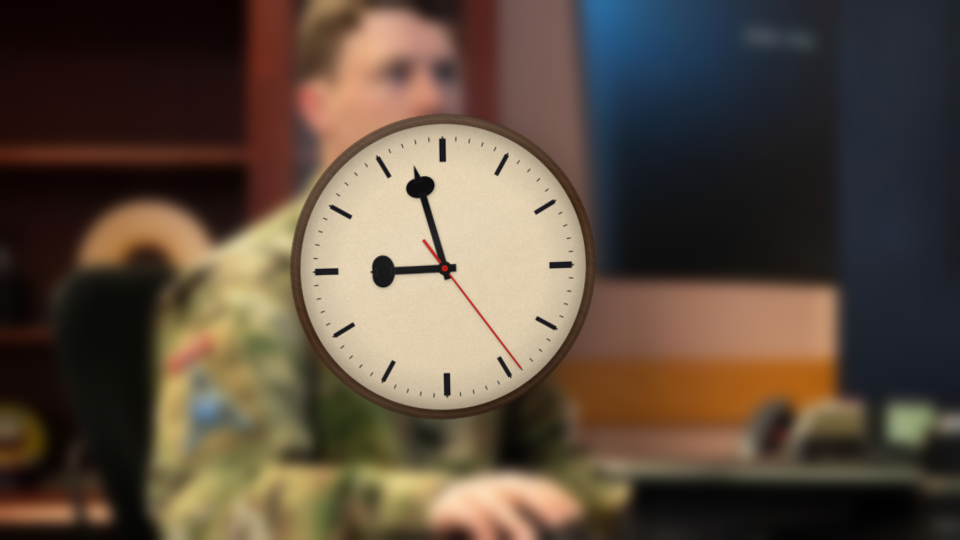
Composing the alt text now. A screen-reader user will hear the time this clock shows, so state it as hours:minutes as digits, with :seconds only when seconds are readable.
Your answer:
8:57:24
